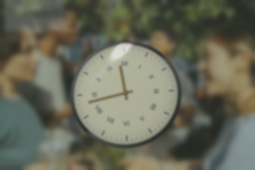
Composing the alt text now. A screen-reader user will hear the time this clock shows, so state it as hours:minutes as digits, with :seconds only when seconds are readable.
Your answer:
11:43
